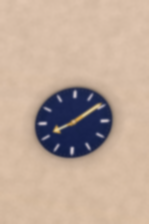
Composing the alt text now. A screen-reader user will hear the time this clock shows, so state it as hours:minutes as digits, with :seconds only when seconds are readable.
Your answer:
8:09
